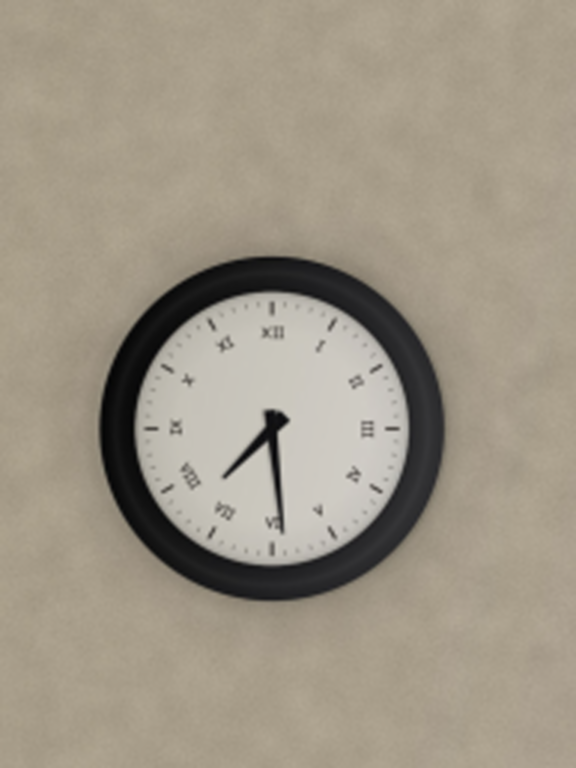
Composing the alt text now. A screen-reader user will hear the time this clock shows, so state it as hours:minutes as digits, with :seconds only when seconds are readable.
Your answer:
7:29
